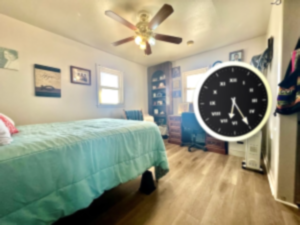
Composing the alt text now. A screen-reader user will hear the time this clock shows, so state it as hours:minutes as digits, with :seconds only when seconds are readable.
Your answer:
6:25
